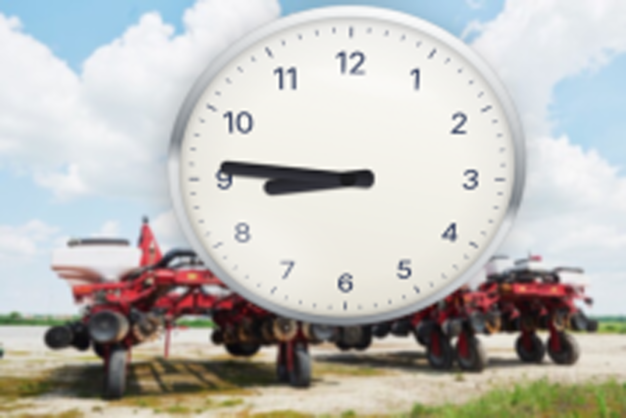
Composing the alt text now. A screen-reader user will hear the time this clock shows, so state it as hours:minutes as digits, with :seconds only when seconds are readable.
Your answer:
8:46
